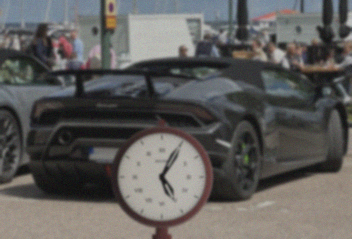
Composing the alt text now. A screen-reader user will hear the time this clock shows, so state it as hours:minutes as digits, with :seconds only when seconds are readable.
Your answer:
5:05
